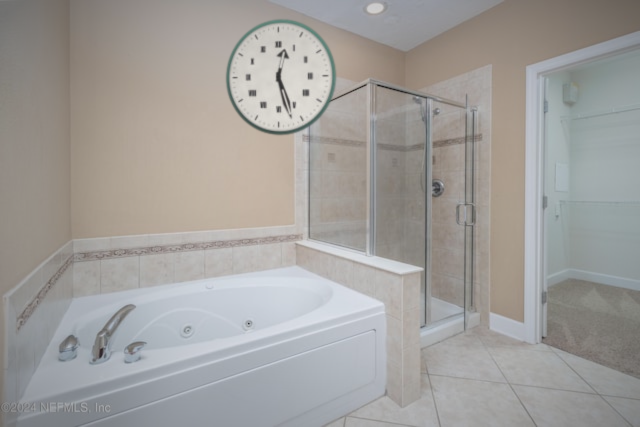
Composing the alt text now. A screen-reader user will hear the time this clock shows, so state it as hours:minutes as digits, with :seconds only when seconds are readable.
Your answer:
12:27
